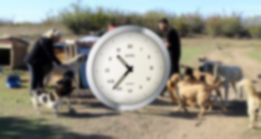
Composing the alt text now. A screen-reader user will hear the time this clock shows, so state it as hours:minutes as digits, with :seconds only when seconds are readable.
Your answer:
10:37
